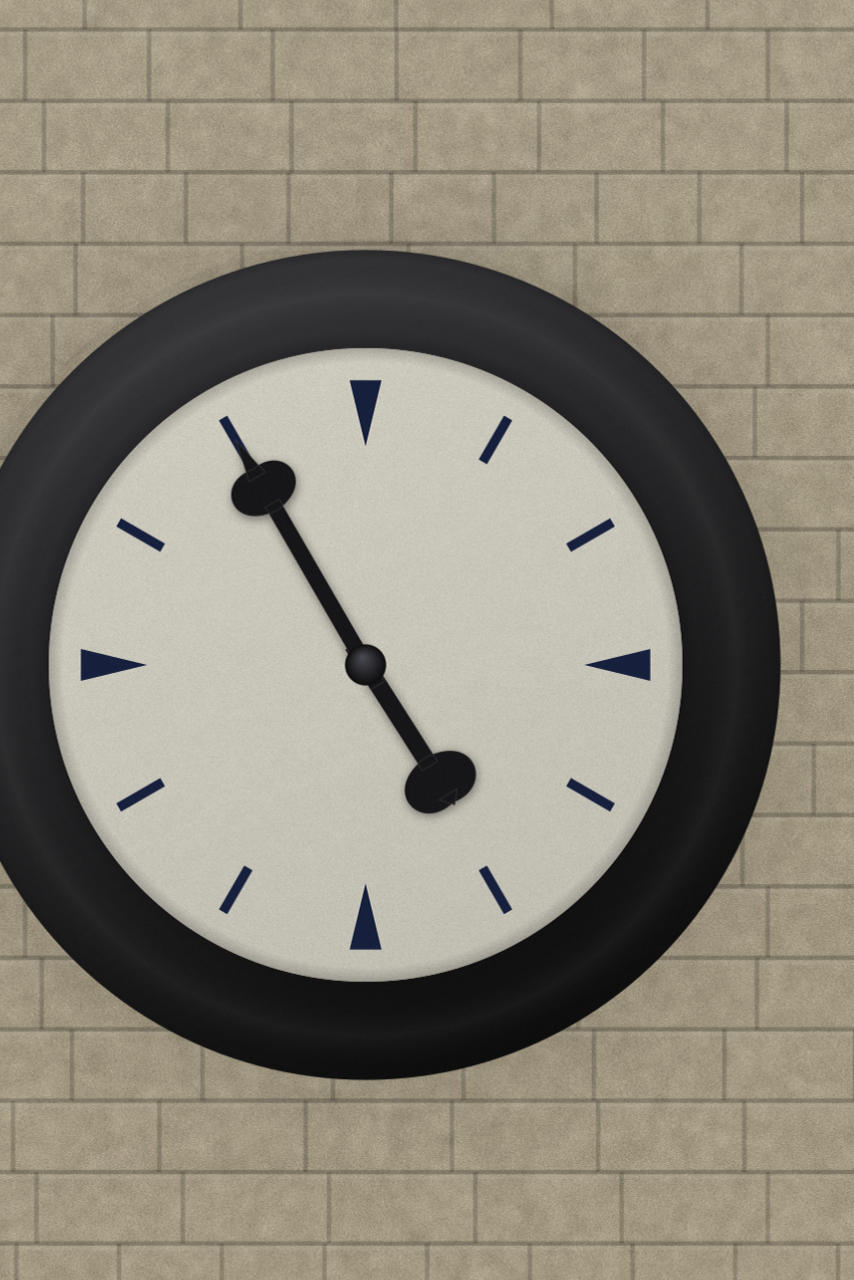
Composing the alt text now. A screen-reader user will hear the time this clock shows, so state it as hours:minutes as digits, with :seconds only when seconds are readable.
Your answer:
4:55
